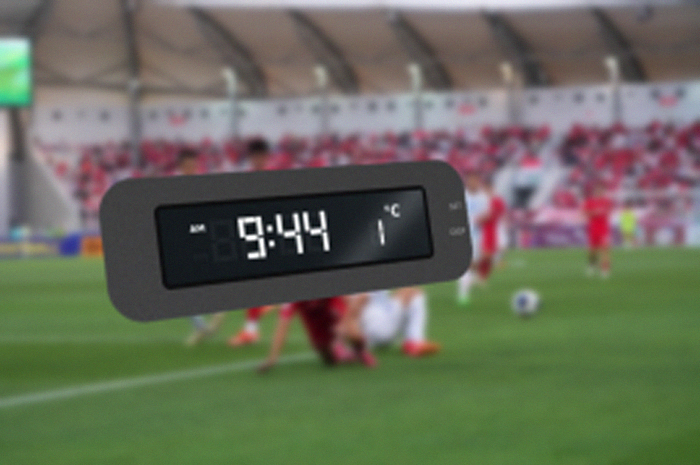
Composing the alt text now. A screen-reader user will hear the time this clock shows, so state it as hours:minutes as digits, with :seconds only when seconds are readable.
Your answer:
9:44
